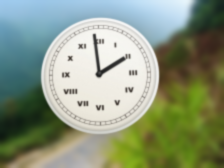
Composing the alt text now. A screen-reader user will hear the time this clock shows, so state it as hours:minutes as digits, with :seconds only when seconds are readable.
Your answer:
1:59
